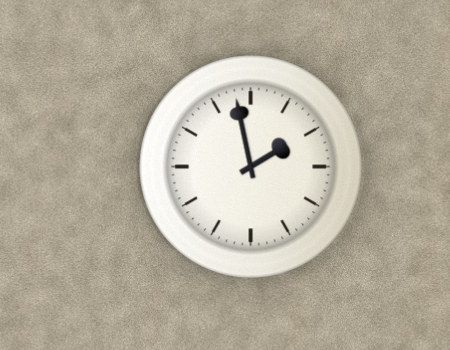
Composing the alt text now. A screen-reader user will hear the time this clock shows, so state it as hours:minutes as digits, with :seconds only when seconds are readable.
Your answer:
1:58
